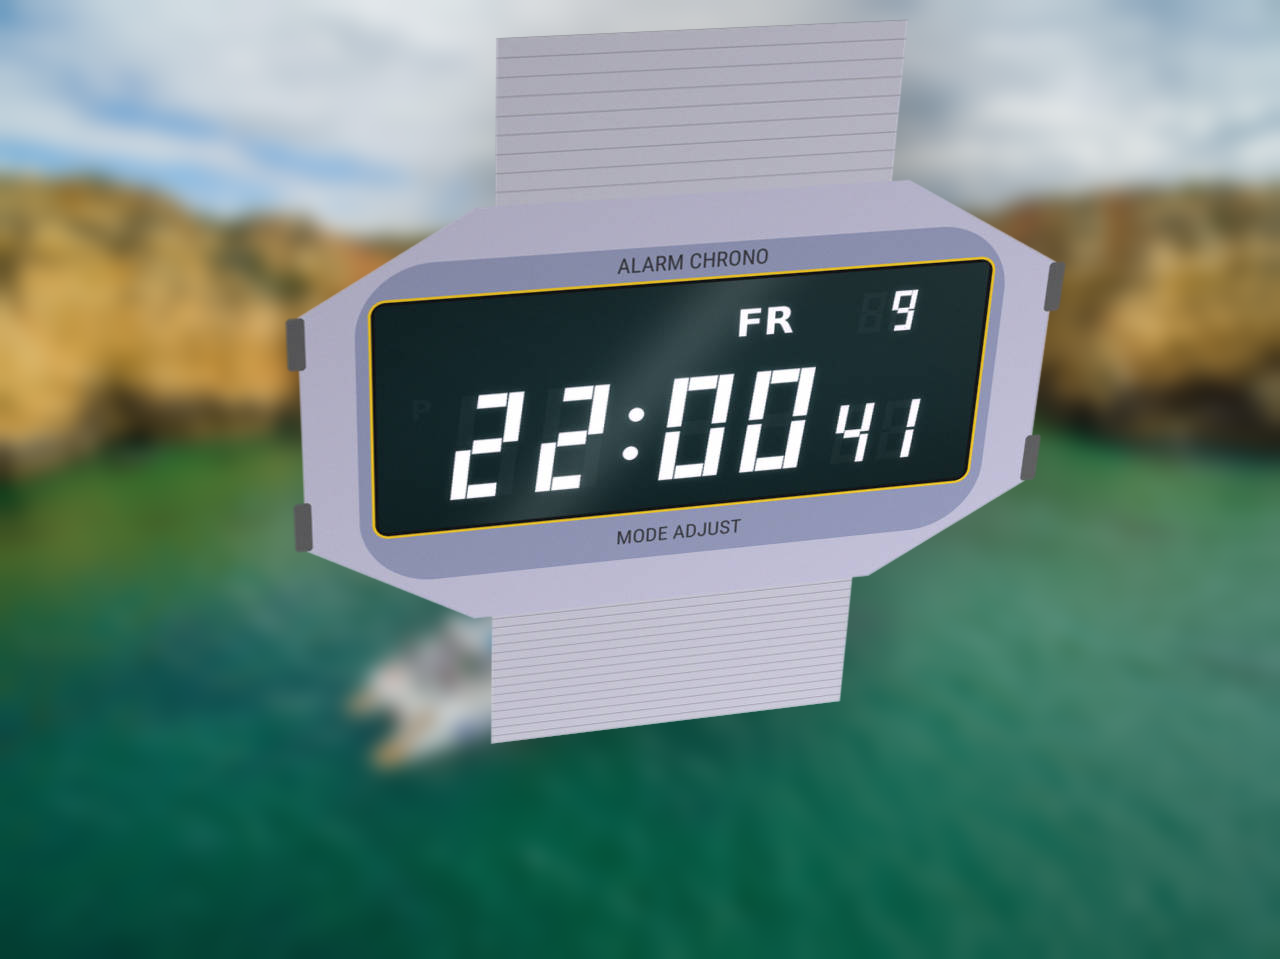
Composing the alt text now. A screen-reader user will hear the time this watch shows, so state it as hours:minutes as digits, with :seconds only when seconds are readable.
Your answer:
22:00:41
